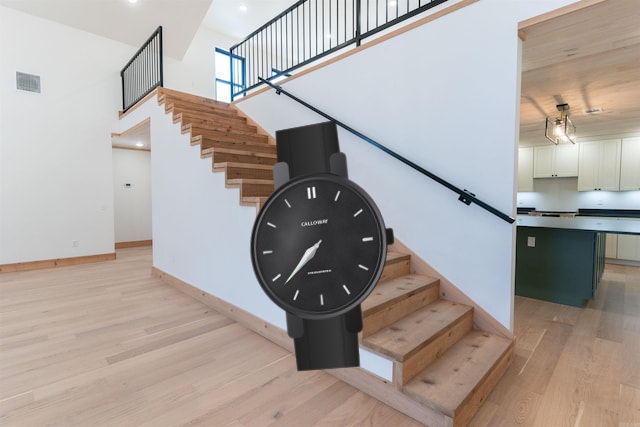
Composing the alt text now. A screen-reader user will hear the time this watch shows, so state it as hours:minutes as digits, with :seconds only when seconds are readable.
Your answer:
7:38
